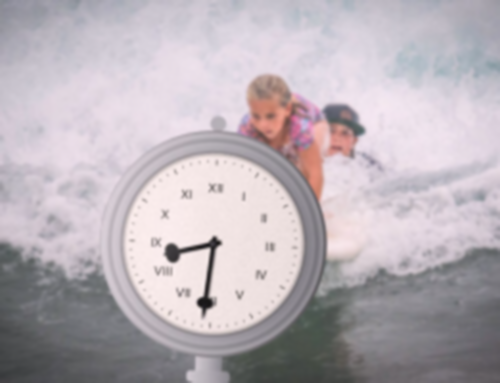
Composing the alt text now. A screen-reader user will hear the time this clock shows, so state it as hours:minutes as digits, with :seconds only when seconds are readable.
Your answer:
8:31
